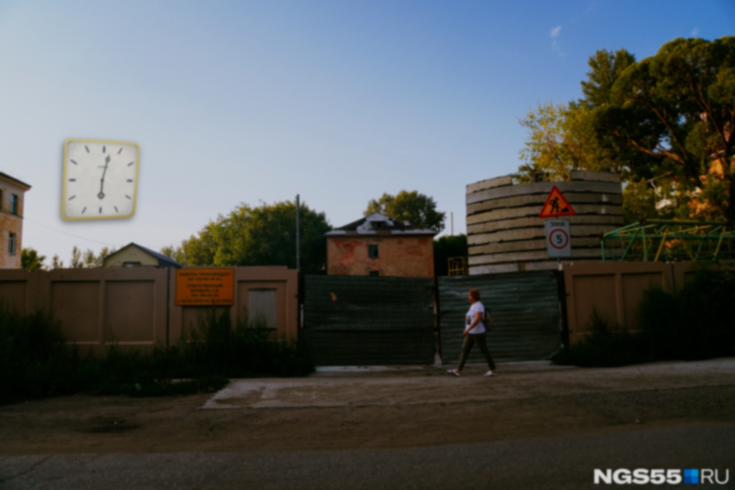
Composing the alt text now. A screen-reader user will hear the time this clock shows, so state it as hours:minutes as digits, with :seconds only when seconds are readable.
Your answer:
6:02
